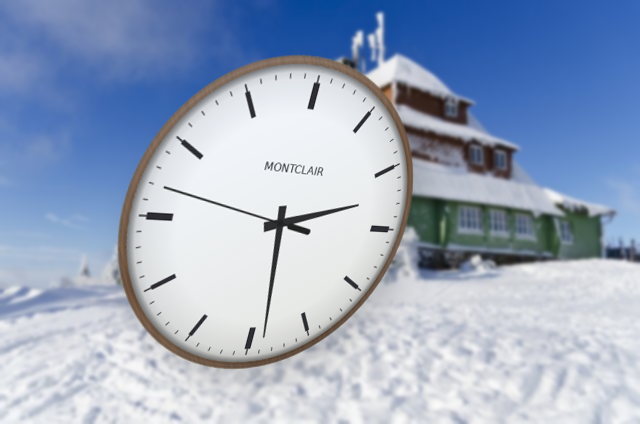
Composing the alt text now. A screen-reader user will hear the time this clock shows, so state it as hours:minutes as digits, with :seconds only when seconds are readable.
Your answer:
2:28:47
